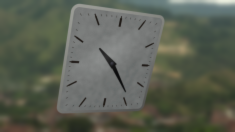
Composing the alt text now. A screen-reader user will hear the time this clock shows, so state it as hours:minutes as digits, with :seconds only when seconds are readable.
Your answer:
10:24
